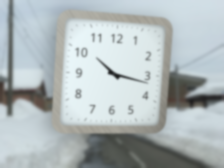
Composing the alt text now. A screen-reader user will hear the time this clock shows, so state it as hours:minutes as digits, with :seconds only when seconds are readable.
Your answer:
10:17
